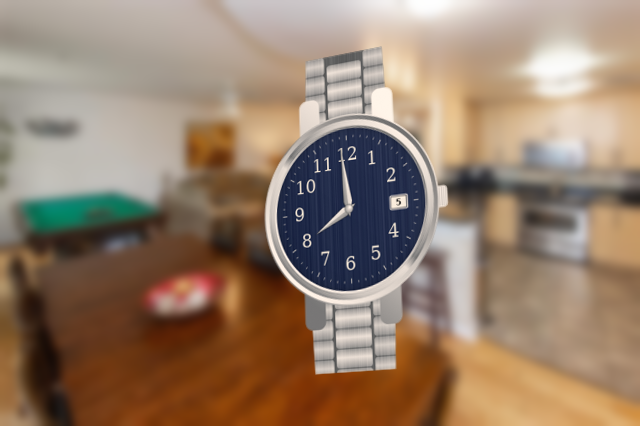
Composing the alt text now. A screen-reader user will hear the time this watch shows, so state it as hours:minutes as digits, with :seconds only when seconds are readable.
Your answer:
7:59
